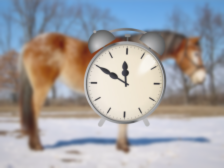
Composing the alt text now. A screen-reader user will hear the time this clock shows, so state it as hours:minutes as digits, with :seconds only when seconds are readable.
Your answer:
11:50
